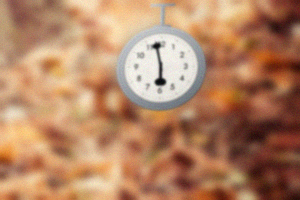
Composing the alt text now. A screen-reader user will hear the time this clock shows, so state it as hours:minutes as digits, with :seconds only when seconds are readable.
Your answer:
5:58
